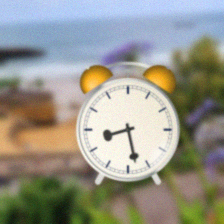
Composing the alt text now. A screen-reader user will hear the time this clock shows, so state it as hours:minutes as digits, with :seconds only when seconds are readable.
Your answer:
8:28
